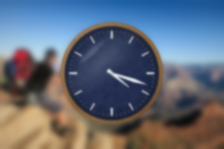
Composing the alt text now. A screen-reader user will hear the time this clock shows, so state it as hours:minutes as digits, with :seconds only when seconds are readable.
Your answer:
4:18
